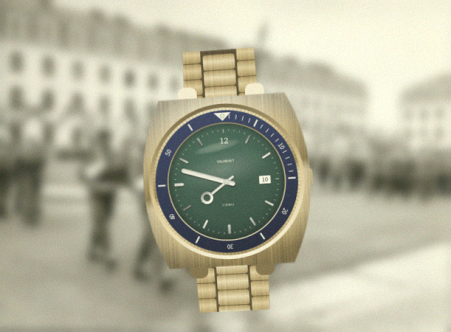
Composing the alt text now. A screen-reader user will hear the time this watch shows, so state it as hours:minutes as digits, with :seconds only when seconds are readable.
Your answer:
7:48
